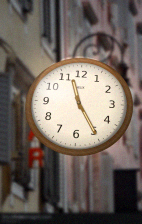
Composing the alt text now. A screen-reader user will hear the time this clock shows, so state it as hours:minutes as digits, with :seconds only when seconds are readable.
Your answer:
11:25
